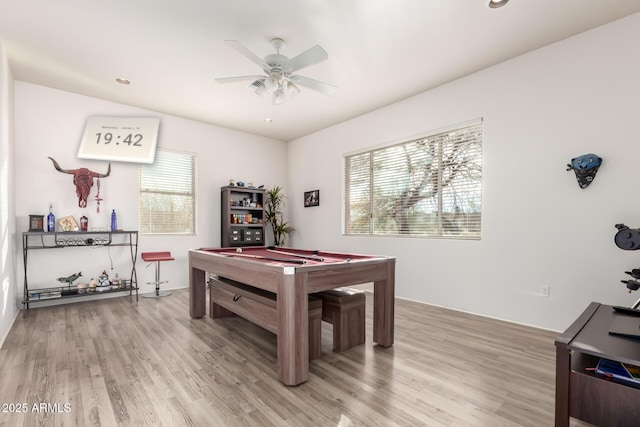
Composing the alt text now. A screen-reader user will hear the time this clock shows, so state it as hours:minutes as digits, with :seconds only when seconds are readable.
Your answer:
19:42
